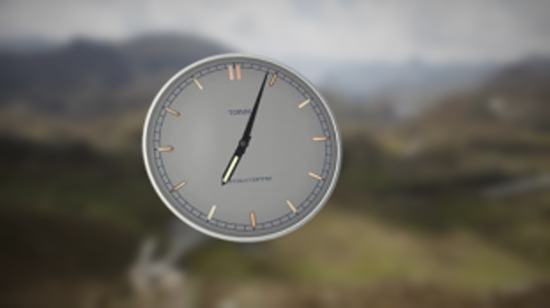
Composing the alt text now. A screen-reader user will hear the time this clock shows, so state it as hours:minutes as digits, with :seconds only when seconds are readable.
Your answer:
7:04
